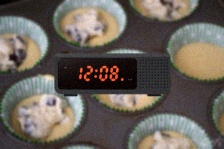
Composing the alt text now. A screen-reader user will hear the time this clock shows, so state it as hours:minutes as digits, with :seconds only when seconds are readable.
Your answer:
12:08
